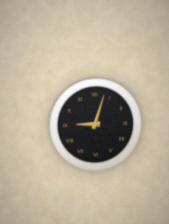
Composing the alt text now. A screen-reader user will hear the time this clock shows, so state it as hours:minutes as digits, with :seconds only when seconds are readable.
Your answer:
9:03
